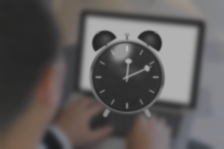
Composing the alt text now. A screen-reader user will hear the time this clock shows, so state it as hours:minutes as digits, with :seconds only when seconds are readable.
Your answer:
12:11
